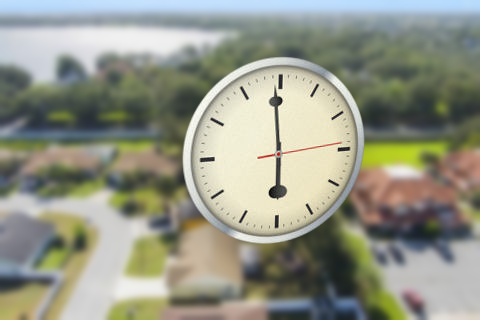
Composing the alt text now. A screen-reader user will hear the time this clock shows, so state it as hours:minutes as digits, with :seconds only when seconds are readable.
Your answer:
5:59:14
